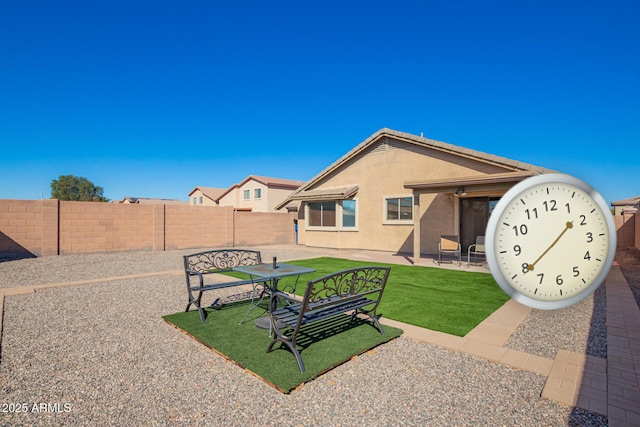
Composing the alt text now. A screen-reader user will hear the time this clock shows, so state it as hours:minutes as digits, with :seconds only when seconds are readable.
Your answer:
1:39
